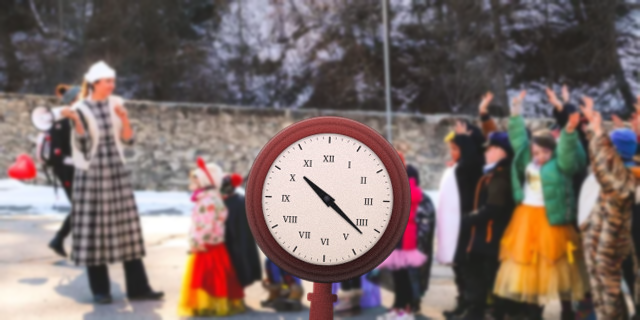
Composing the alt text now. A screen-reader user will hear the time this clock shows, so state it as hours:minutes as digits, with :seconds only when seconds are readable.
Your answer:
10:22
